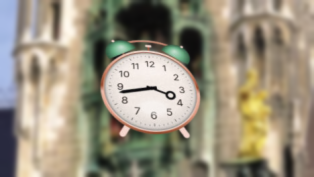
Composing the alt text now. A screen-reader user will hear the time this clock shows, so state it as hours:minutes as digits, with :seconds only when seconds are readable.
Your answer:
3:43
